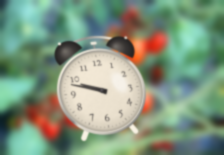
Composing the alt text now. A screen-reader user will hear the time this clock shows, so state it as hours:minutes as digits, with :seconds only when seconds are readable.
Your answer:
9:48
